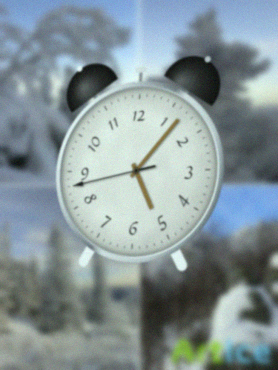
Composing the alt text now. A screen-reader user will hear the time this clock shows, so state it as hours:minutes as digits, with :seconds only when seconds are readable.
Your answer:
5:06:43
